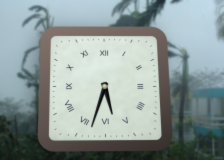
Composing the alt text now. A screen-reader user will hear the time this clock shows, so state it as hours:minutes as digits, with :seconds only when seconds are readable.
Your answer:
5:33
